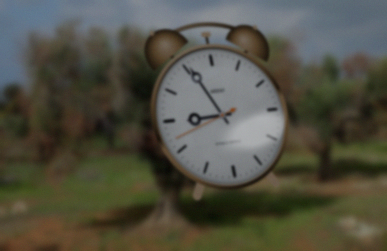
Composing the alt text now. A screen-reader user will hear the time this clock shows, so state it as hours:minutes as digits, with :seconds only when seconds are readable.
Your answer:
8:55:42
